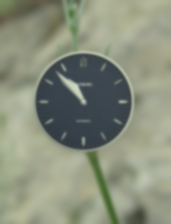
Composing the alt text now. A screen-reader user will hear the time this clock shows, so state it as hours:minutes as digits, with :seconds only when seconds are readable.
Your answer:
10:53
